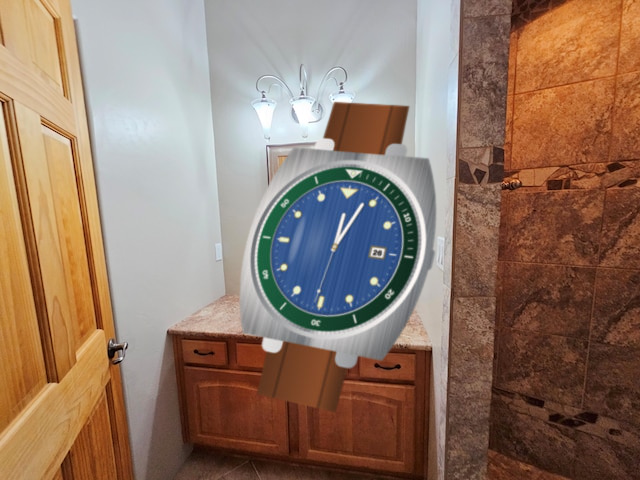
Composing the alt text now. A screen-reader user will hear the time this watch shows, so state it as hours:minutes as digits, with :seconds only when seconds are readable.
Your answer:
12:03:31
